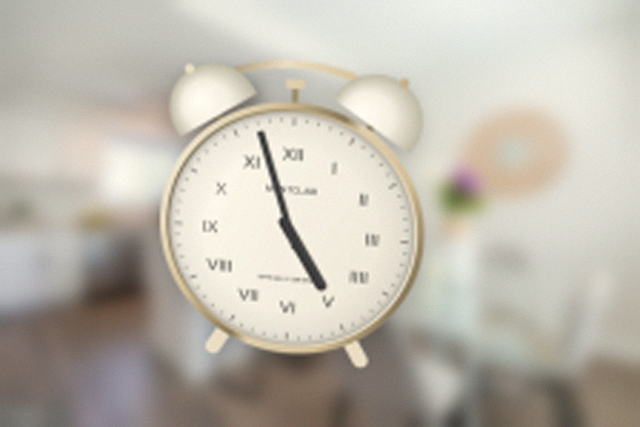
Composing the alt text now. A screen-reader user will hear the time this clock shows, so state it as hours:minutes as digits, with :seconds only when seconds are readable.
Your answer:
4:57
